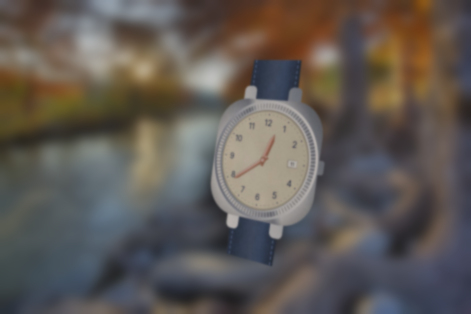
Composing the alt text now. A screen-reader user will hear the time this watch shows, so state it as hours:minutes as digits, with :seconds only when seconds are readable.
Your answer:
12:39
